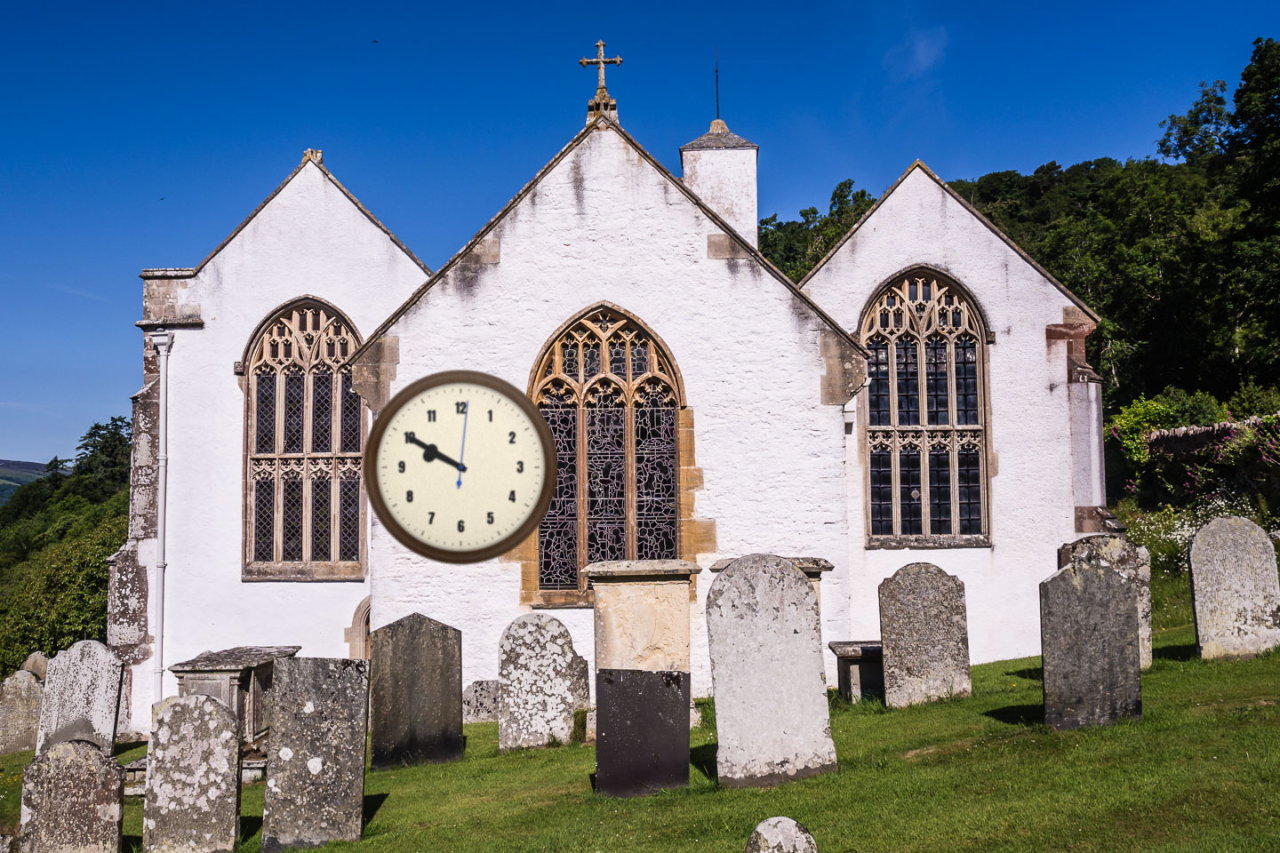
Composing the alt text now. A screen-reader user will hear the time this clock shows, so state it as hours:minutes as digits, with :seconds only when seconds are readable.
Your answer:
9:50:01
